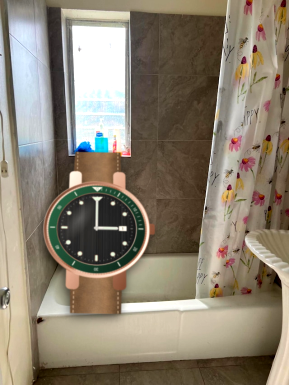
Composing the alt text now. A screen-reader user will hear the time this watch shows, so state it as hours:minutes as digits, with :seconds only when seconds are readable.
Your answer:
3:00
